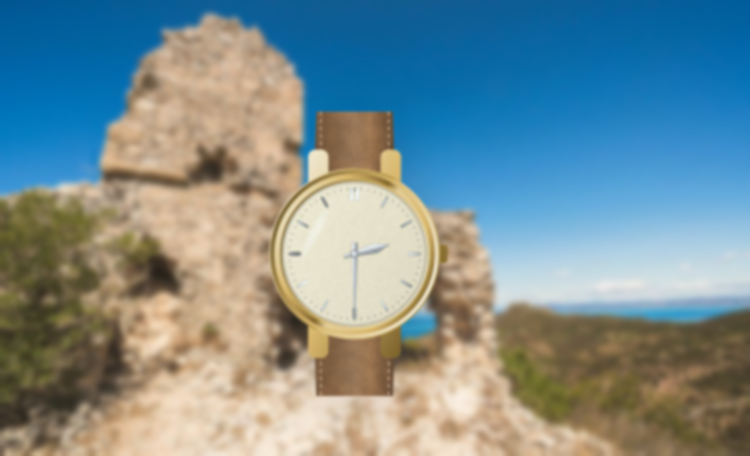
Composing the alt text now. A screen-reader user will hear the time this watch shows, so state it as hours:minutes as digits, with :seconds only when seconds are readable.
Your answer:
2:30
